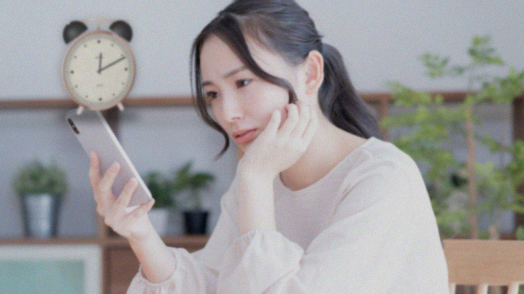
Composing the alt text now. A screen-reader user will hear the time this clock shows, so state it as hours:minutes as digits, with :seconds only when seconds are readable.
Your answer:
12:11
